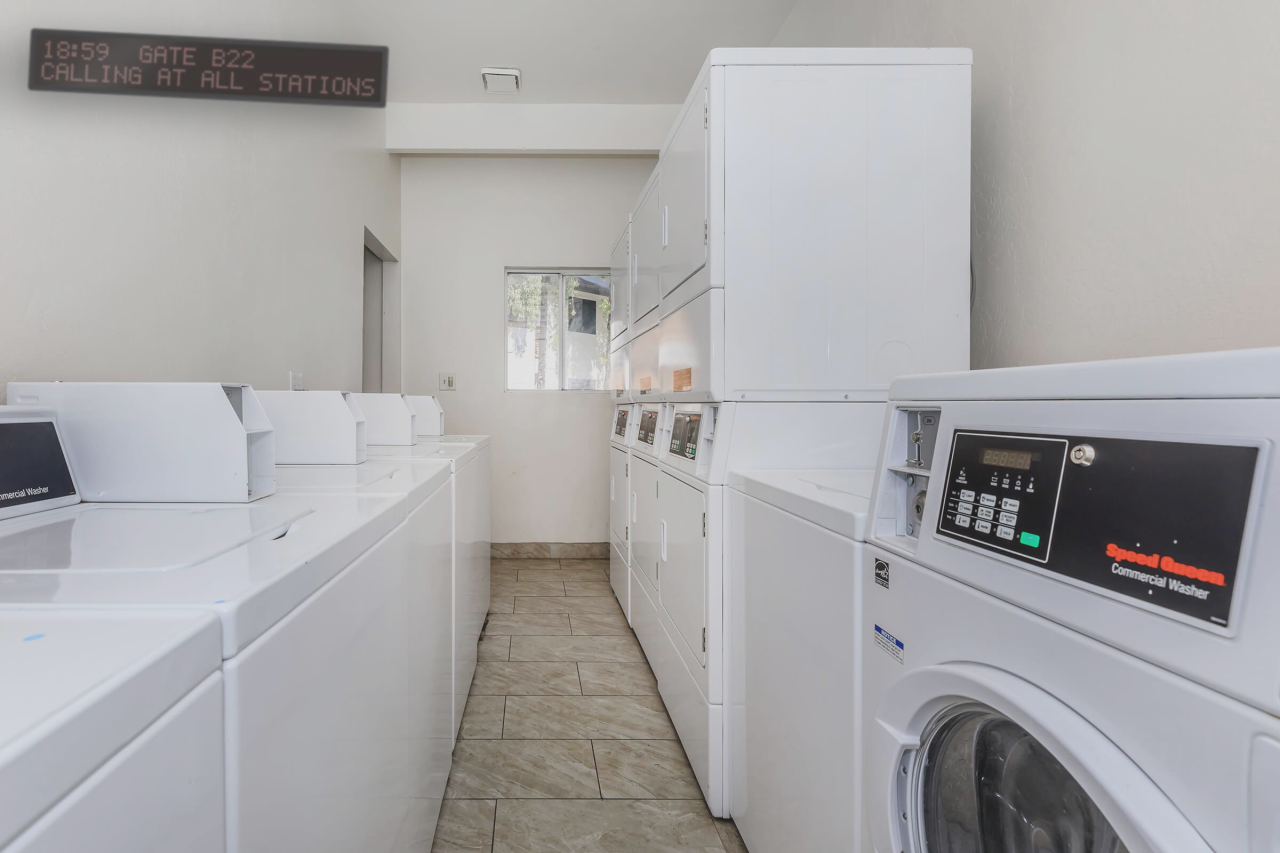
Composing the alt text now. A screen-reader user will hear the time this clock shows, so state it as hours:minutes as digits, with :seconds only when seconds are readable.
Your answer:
18:59
